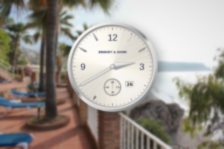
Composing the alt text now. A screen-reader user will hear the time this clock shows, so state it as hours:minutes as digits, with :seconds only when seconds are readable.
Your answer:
2:40
